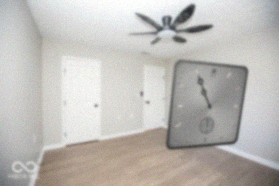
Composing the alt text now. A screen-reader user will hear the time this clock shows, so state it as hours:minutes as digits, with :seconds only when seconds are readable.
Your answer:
10:55
